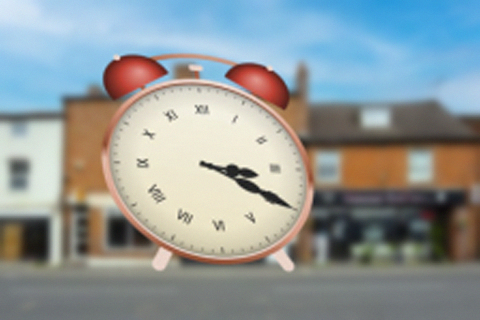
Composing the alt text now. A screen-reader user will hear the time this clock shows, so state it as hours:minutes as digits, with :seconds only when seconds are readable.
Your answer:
3:20
